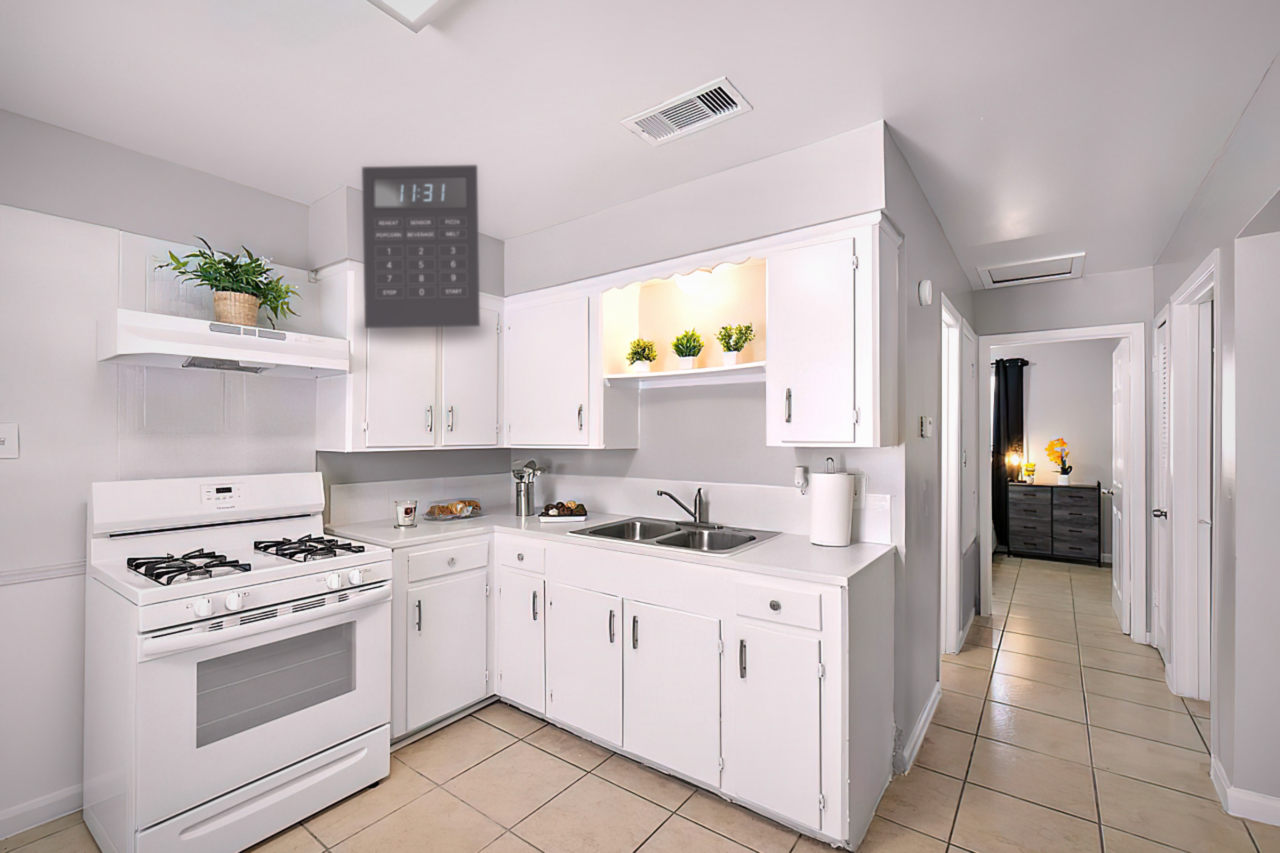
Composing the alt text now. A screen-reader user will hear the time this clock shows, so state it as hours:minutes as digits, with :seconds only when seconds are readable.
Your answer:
11:31
